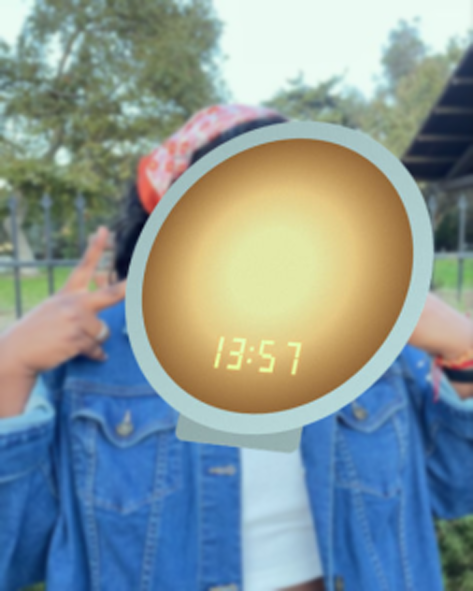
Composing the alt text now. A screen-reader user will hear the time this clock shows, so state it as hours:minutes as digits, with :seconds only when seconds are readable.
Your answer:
13:57
